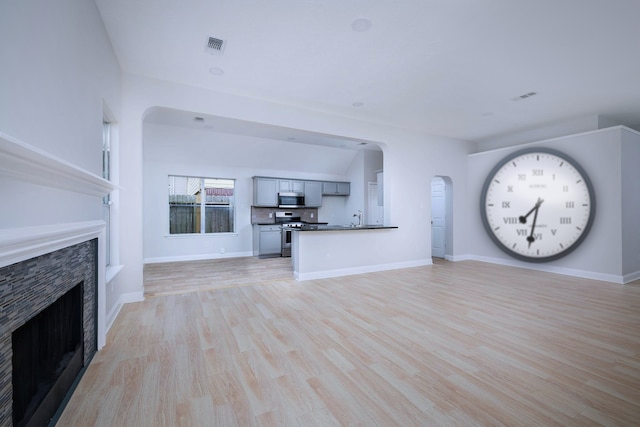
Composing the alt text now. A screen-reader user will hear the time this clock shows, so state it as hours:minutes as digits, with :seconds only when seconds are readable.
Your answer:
7:32
